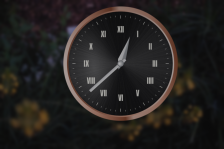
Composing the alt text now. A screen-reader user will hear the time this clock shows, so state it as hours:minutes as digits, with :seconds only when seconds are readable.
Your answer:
12:38
